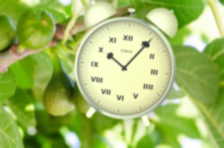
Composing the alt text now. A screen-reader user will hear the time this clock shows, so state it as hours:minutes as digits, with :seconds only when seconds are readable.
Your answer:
10:06
